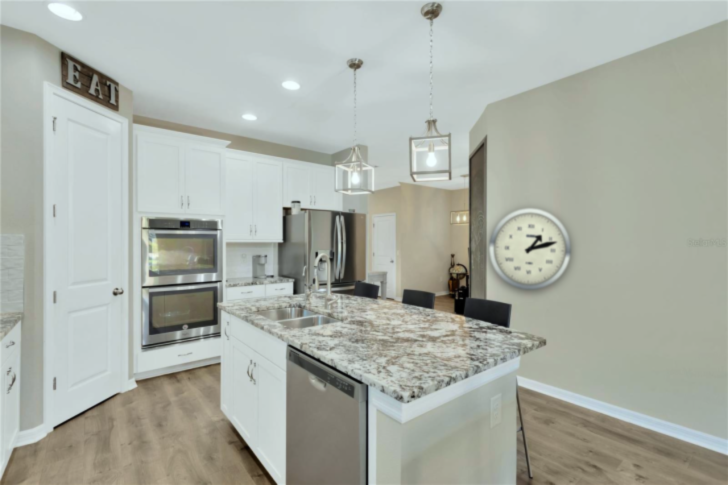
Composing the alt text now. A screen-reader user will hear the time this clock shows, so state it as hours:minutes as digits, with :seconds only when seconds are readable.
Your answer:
1:12
